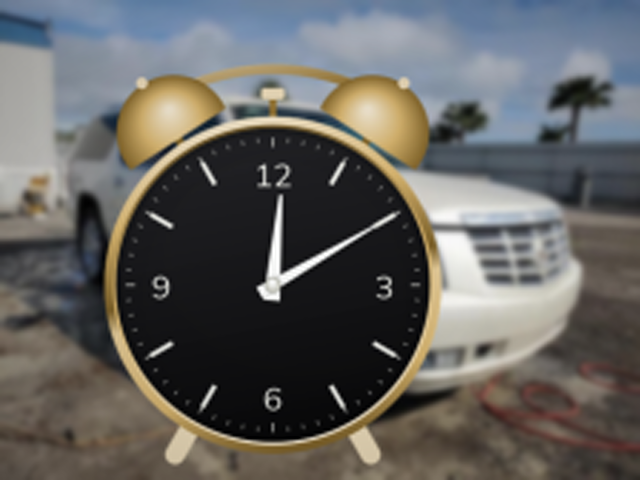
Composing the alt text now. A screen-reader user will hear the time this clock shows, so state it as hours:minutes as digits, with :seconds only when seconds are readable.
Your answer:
12:10
